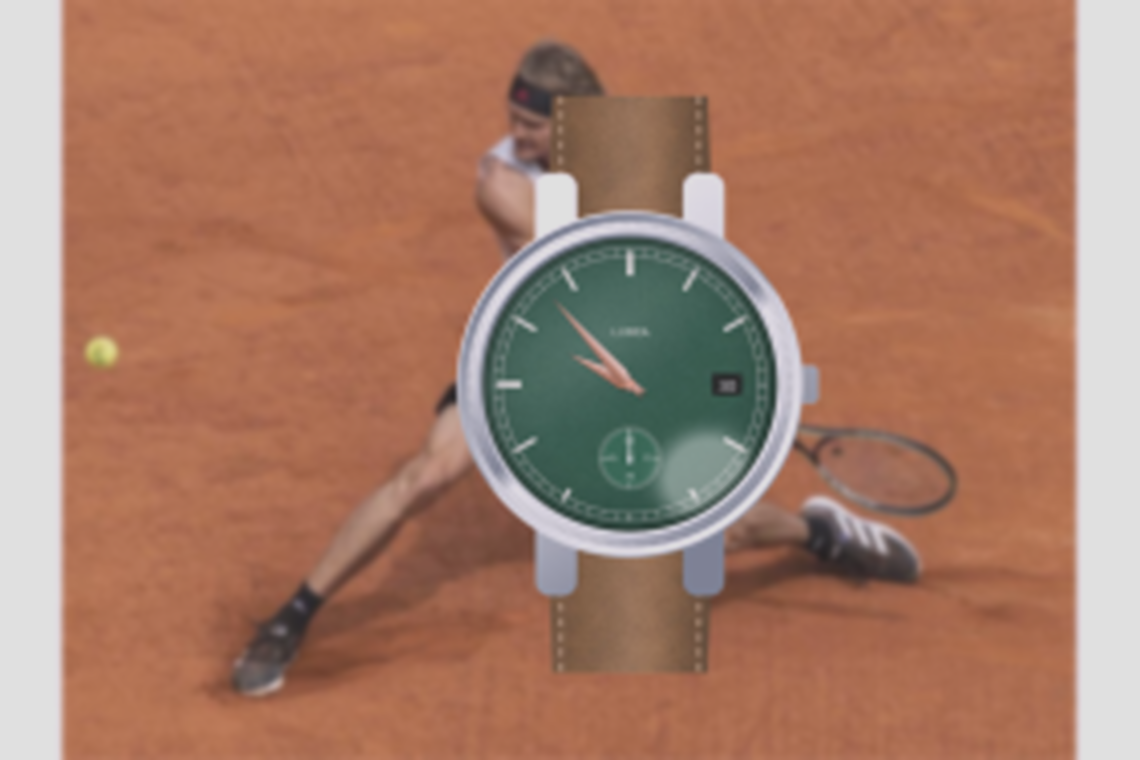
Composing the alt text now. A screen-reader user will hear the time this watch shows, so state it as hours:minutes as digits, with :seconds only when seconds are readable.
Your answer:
9:53
